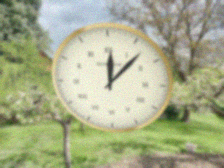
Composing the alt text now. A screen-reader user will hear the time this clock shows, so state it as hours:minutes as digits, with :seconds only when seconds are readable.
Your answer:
12:07
